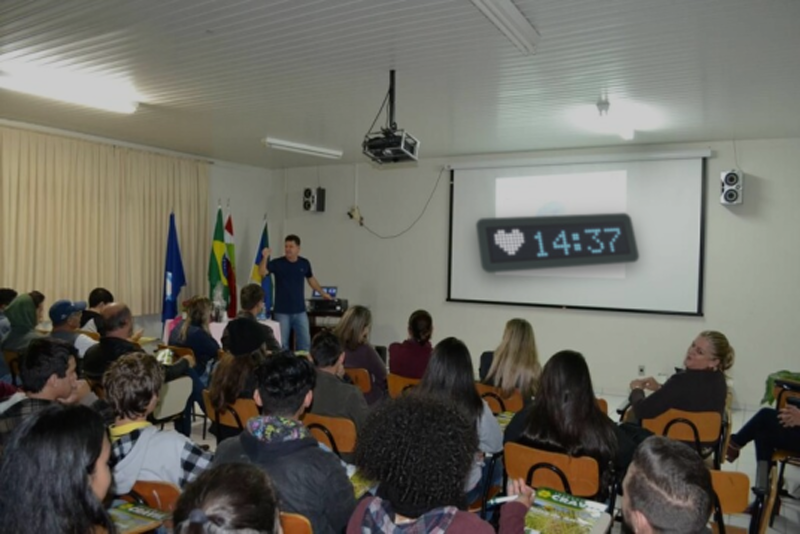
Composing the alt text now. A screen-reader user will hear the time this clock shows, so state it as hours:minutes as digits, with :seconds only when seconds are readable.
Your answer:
14:37
